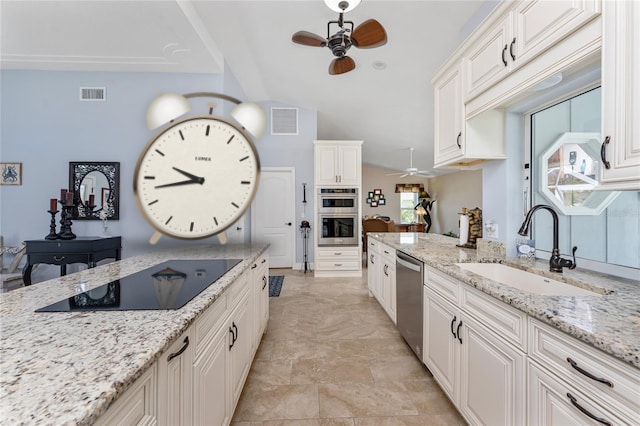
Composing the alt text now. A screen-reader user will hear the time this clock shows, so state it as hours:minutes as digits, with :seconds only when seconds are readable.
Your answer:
9:43
